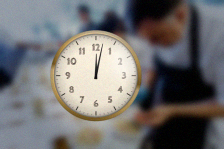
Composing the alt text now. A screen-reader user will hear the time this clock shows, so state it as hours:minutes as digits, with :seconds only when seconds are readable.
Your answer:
12:02
